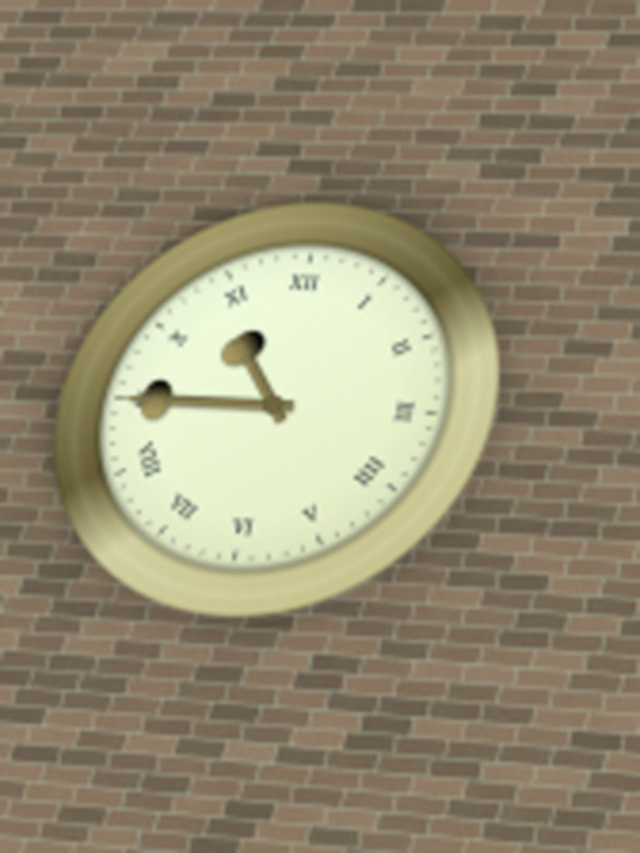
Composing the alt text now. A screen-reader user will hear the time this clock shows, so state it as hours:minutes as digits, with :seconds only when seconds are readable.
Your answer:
10:45
